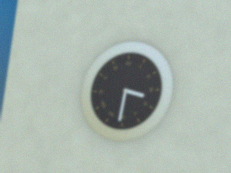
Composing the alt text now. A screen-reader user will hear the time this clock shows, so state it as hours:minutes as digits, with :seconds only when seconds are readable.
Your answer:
3:31
